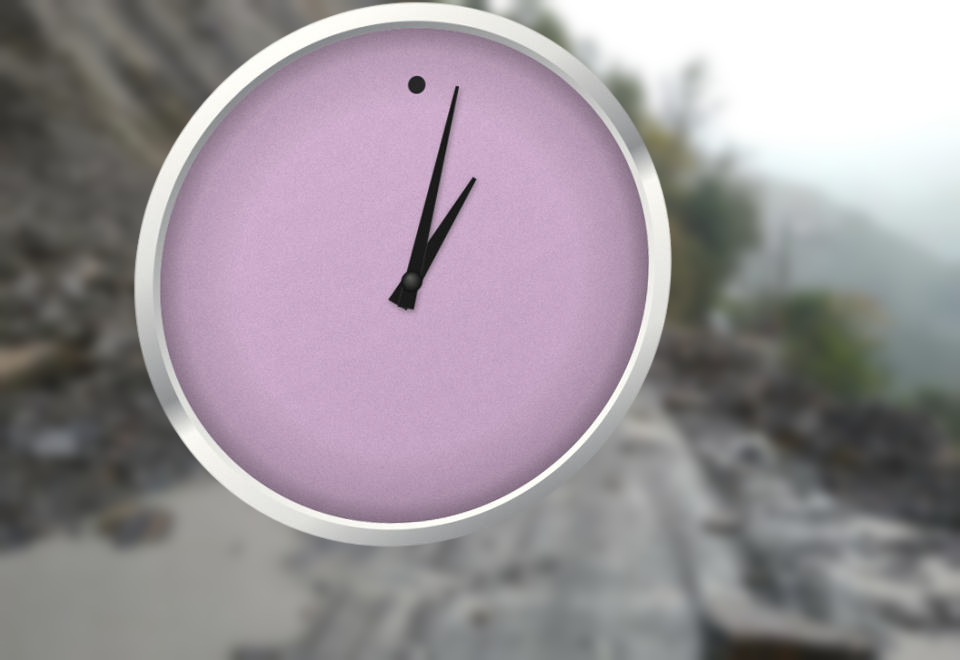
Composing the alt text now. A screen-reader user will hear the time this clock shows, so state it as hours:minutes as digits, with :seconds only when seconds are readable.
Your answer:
1:02
